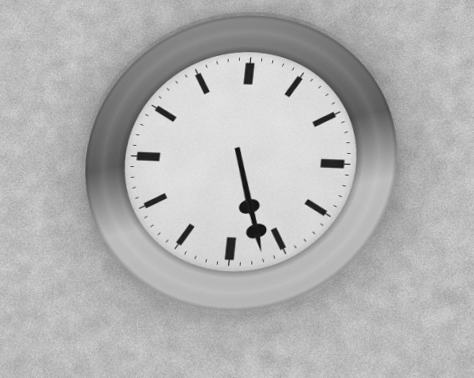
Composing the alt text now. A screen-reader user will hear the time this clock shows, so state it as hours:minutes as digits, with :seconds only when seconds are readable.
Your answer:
5:27
